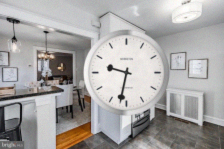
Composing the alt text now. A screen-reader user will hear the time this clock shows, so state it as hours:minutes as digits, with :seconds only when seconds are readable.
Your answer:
9:32
